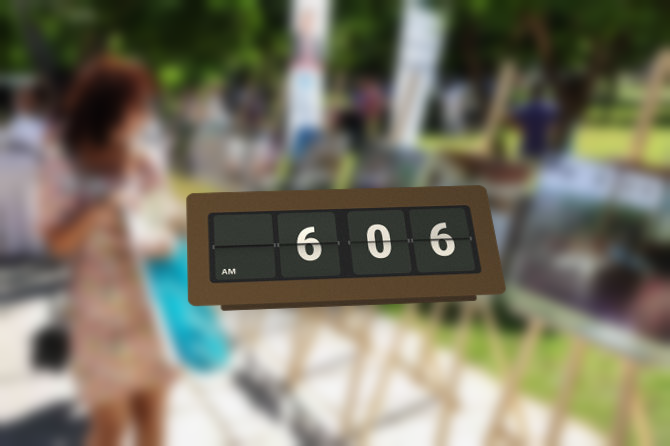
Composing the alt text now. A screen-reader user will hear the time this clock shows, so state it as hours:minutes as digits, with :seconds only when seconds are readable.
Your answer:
6:06
